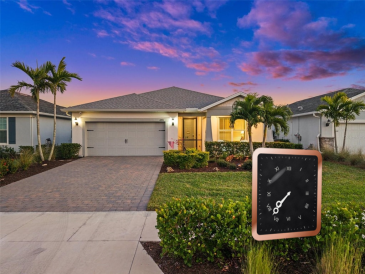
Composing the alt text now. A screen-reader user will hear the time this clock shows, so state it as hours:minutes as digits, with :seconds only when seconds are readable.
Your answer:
7:37
